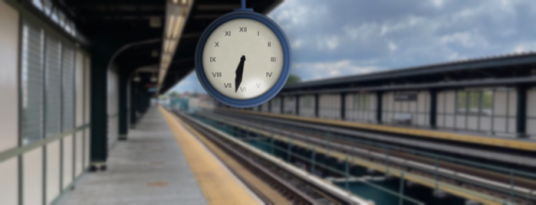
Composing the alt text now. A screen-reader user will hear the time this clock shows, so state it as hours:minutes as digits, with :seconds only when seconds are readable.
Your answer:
6:32
